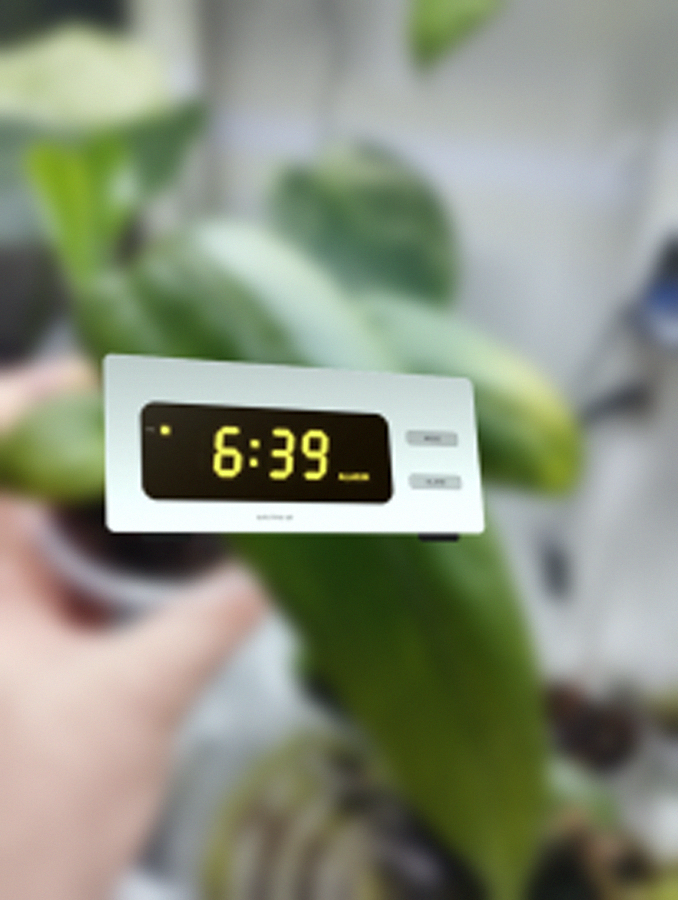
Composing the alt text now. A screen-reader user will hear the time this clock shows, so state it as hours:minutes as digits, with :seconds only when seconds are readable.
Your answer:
6:39
